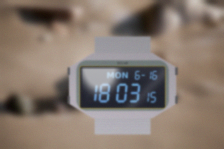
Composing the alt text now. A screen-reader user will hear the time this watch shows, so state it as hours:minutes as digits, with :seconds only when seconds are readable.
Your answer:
18:03:15
